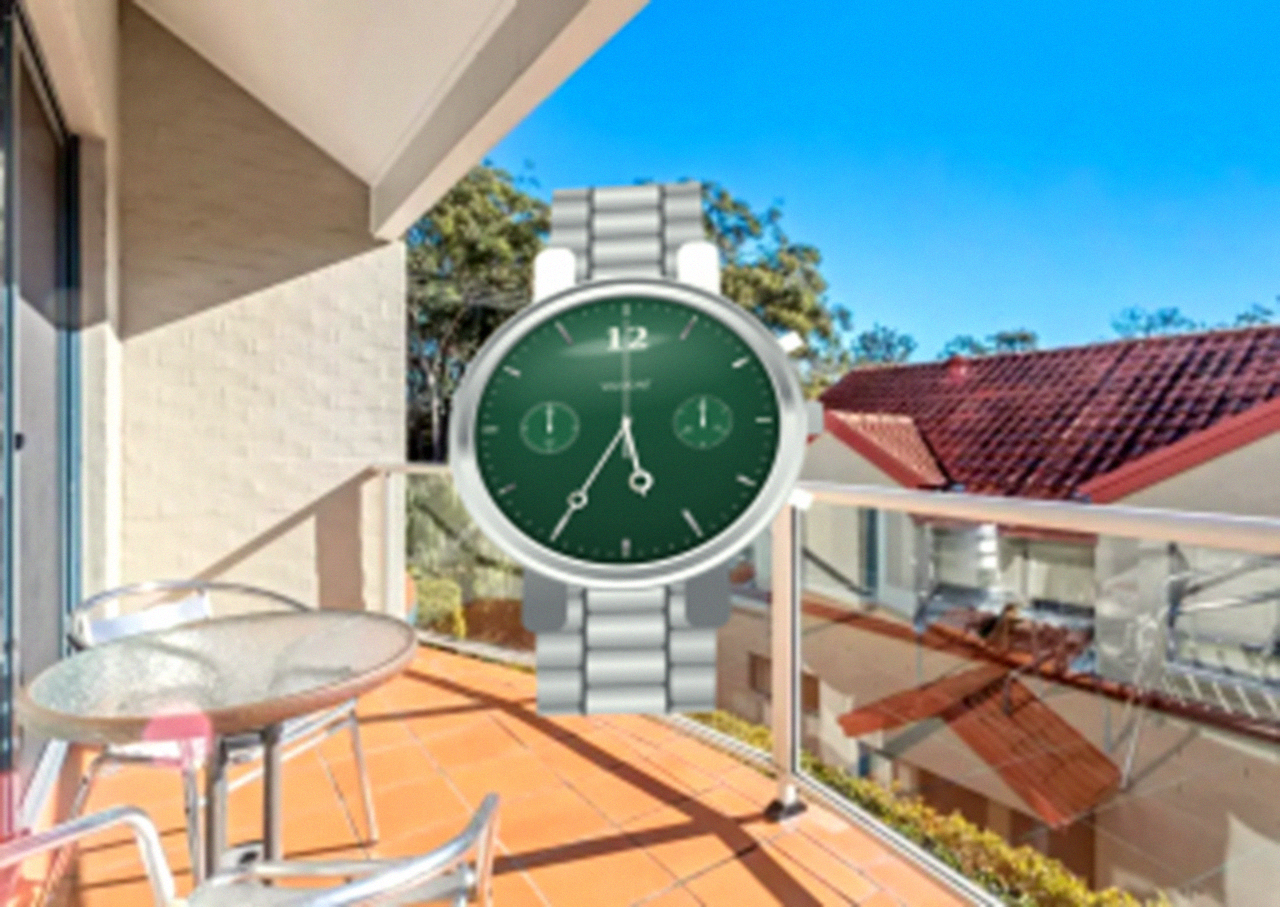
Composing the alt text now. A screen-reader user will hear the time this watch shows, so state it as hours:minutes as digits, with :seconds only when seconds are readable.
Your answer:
5:35
